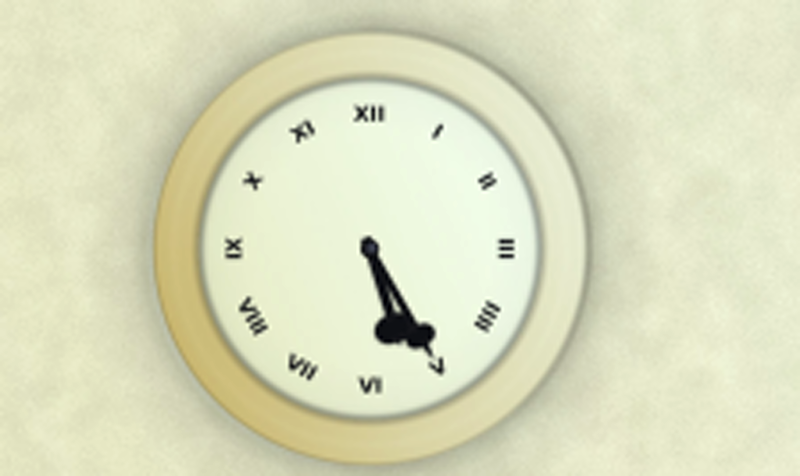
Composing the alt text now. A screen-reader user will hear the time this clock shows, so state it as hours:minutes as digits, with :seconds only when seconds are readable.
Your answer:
5:25
